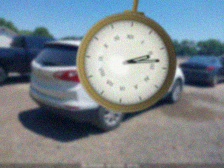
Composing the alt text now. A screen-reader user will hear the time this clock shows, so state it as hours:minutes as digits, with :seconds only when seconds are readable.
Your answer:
2:13
